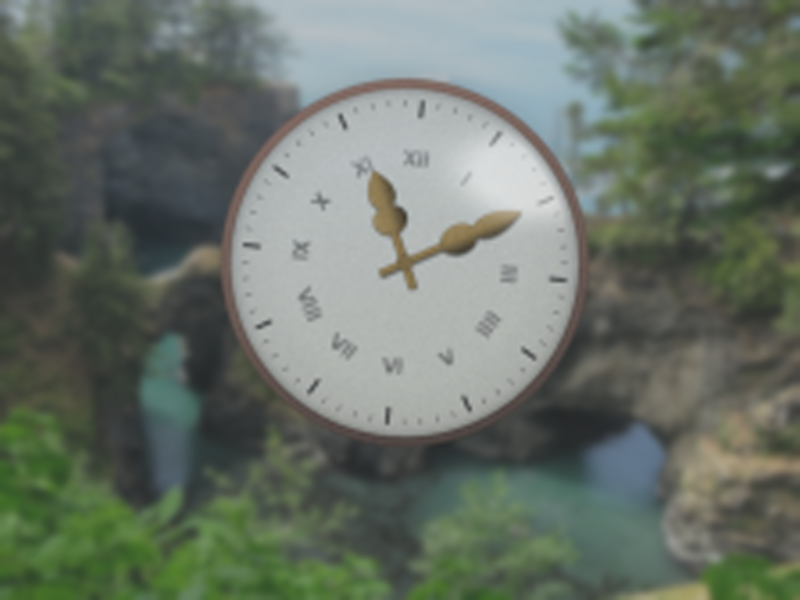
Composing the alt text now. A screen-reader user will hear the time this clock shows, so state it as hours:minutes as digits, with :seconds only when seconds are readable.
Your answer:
11:10
